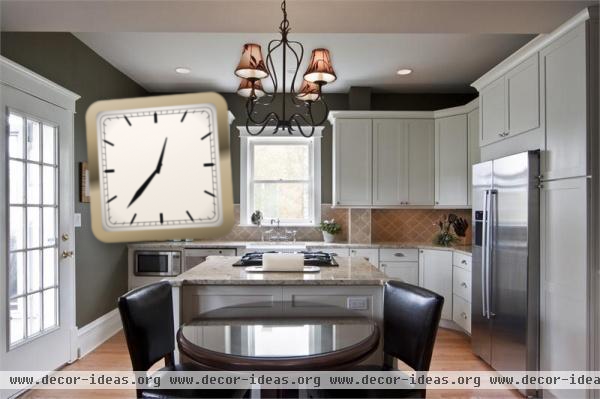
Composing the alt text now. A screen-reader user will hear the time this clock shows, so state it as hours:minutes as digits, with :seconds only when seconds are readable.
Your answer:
12:37
